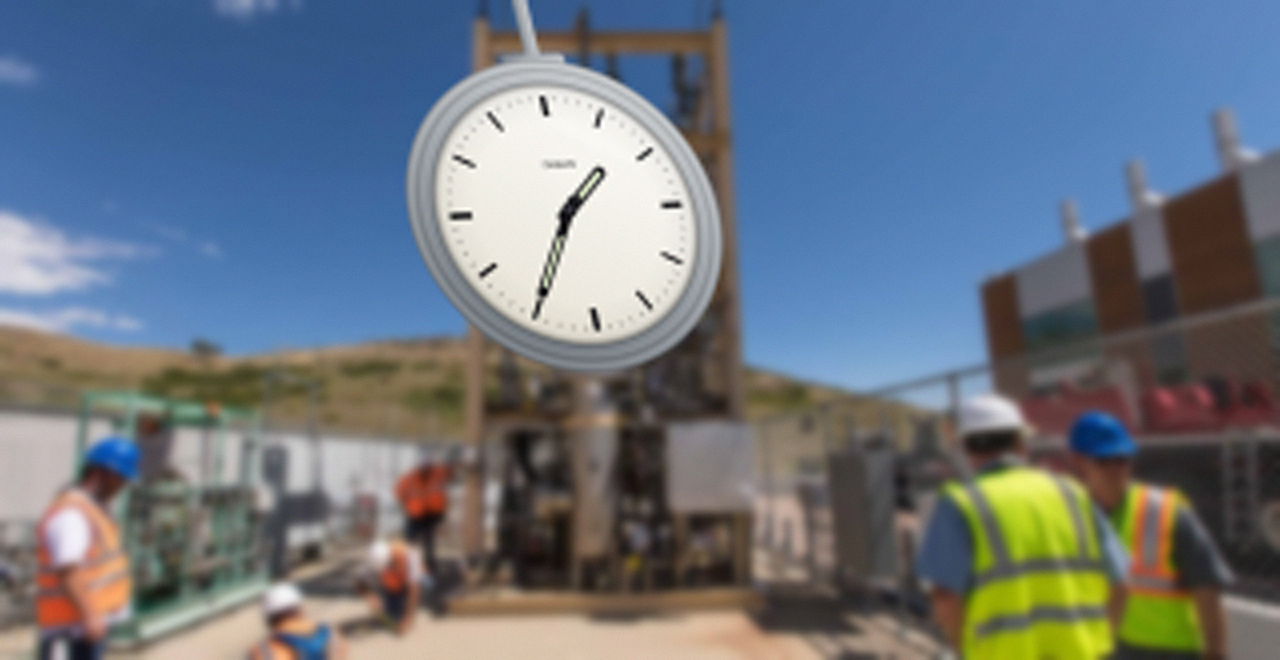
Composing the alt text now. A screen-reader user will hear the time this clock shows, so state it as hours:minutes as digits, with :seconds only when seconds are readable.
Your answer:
1:35
